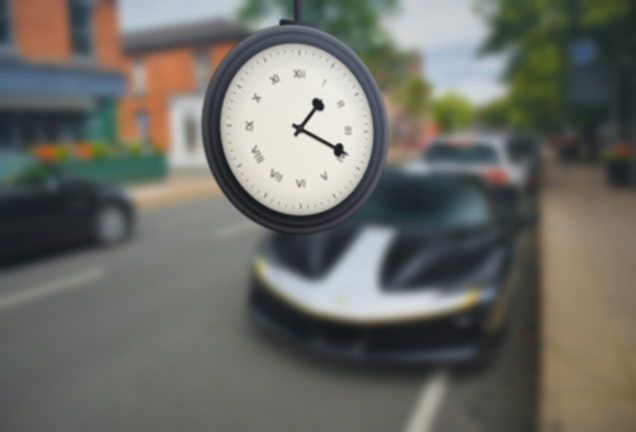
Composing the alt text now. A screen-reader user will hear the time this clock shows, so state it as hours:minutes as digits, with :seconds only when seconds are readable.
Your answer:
1:19
